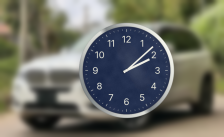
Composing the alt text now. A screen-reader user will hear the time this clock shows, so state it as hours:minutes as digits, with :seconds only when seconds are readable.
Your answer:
2:08
